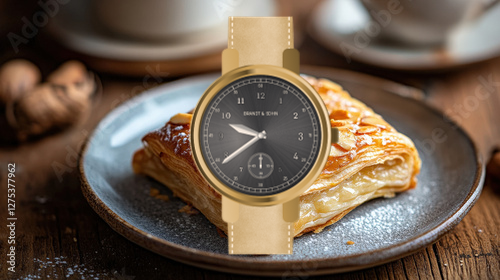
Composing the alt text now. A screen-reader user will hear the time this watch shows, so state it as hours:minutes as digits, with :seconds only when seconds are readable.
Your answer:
9:39
